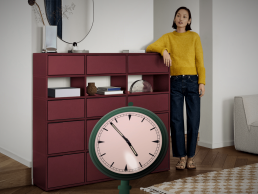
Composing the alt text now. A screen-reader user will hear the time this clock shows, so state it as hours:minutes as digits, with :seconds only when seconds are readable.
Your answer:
4:53
